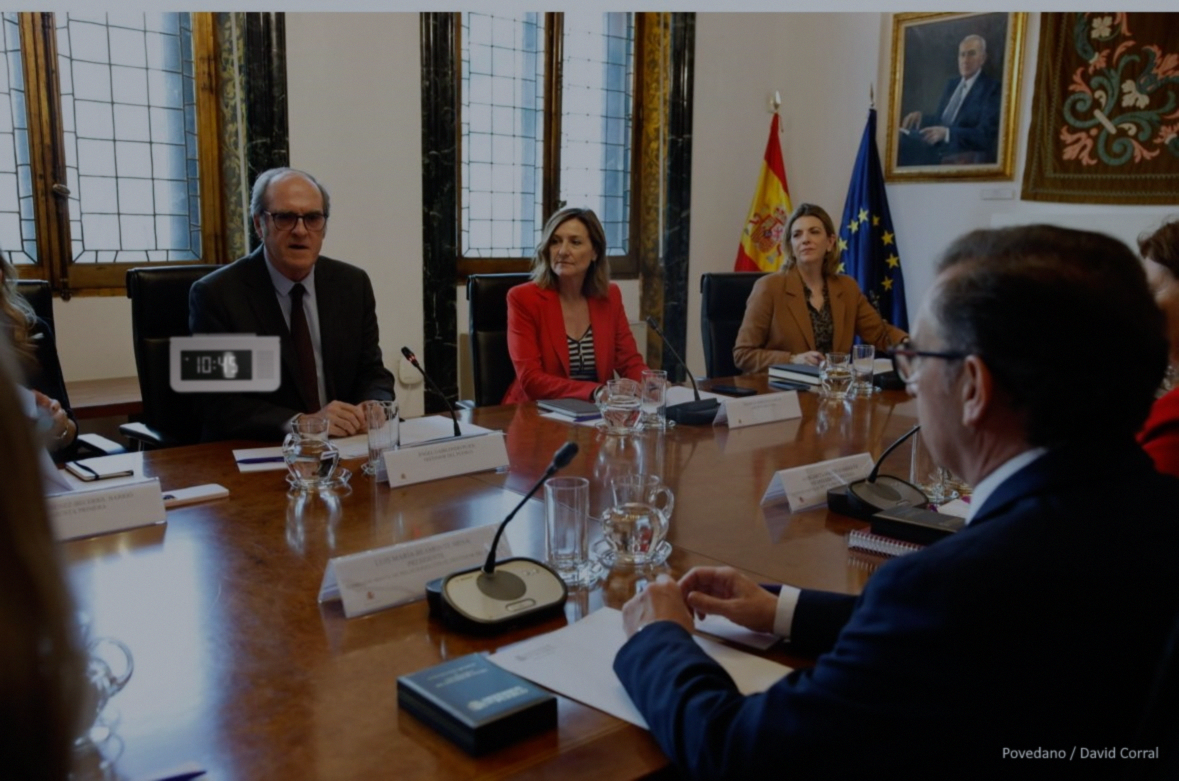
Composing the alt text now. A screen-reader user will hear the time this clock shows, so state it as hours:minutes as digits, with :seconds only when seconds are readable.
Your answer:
10:45
